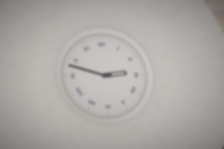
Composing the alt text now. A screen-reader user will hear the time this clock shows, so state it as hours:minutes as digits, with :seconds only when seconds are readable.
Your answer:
2:48
